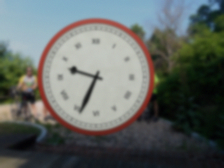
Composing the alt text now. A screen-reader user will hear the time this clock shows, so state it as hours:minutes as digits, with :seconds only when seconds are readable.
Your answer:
9:34
